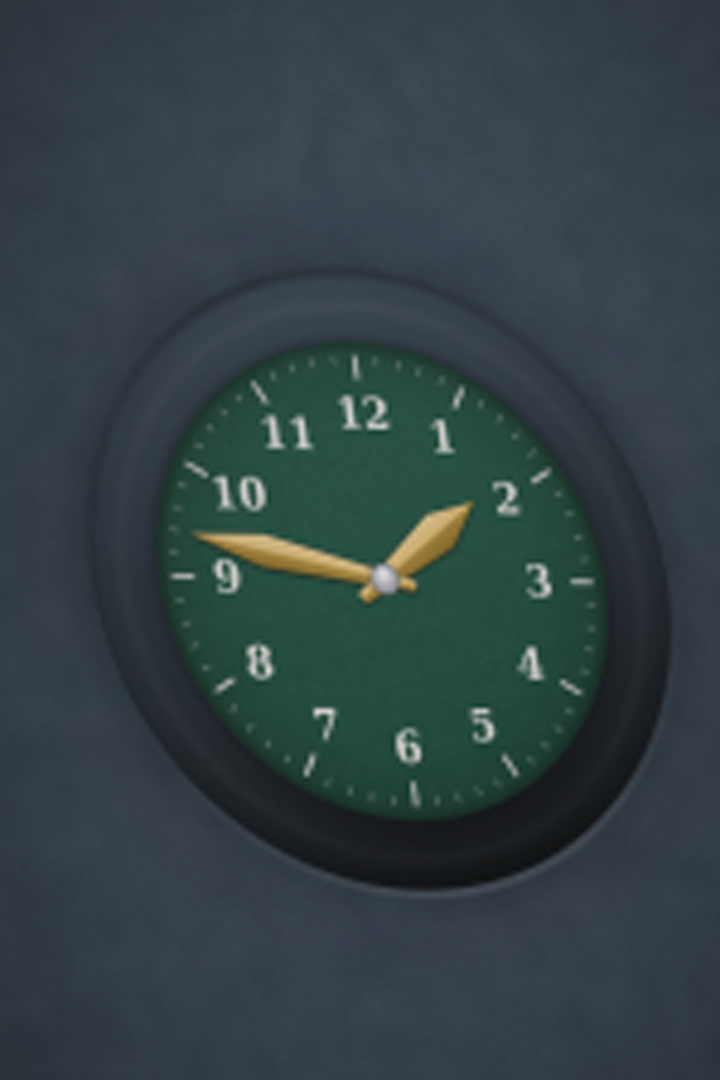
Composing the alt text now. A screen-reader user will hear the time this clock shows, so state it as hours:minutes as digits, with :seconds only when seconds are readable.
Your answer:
1:47
